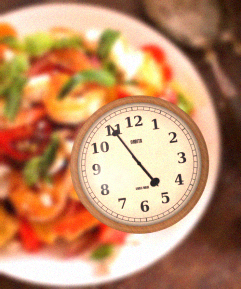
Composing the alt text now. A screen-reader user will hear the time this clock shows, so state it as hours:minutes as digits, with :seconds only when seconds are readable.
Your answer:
4:55
